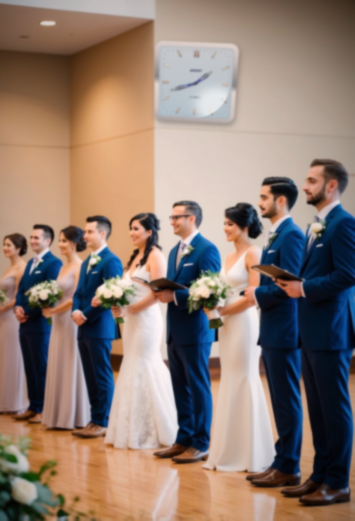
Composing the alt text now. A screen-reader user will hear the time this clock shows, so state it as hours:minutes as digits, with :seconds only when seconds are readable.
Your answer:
1:42
